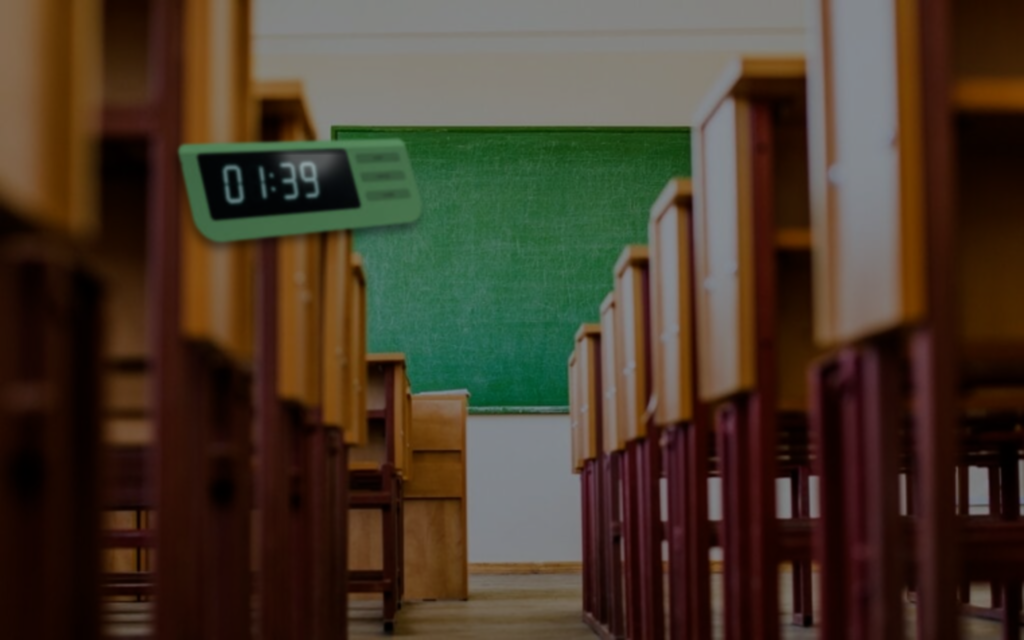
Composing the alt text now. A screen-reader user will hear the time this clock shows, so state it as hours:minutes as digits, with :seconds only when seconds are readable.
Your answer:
1:39
